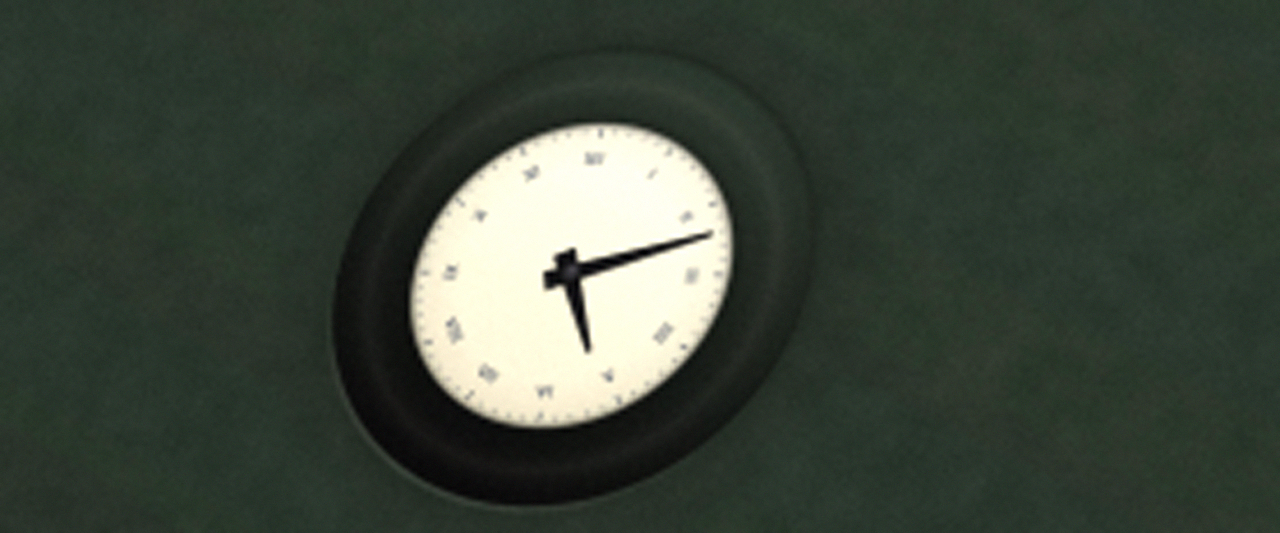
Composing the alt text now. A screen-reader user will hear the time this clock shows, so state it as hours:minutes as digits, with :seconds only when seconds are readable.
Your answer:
5:12
